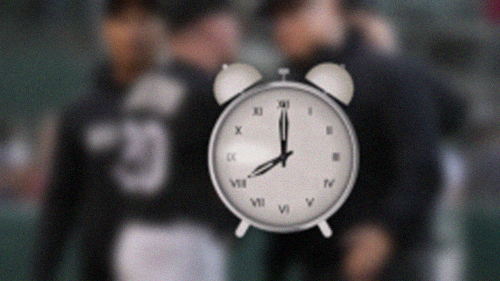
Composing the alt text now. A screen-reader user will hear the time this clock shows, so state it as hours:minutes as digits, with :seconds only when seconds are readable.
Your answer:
8:00
